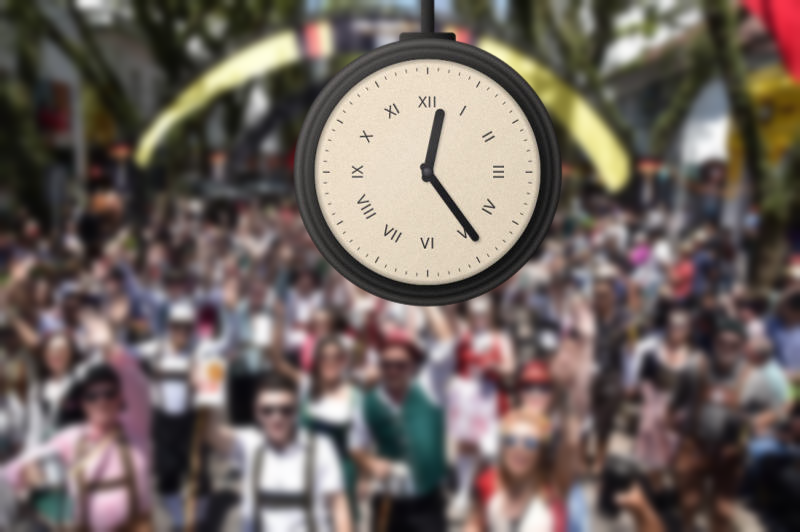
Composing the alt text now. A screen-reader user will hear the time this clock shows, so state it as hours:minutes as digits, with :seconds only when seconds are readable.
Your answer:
12:24
